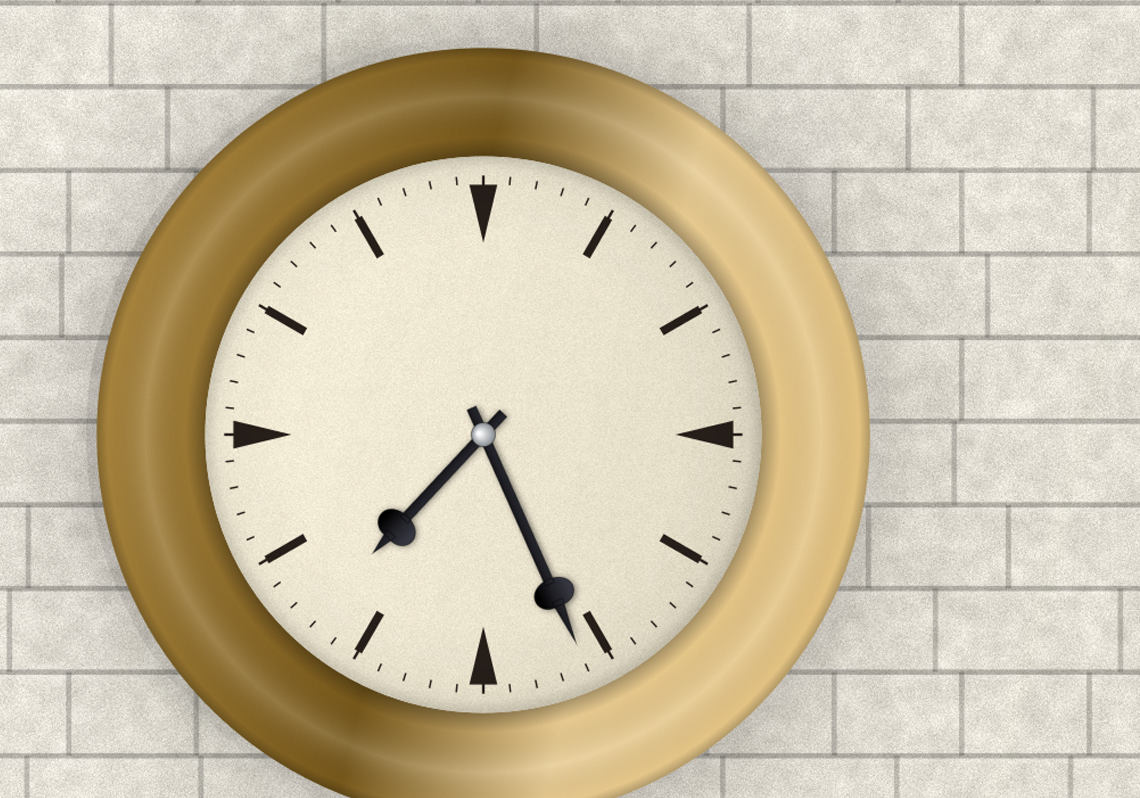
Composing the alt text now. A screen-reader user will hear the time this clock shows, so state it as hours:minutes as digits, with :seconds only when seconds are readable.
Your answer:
7:26
